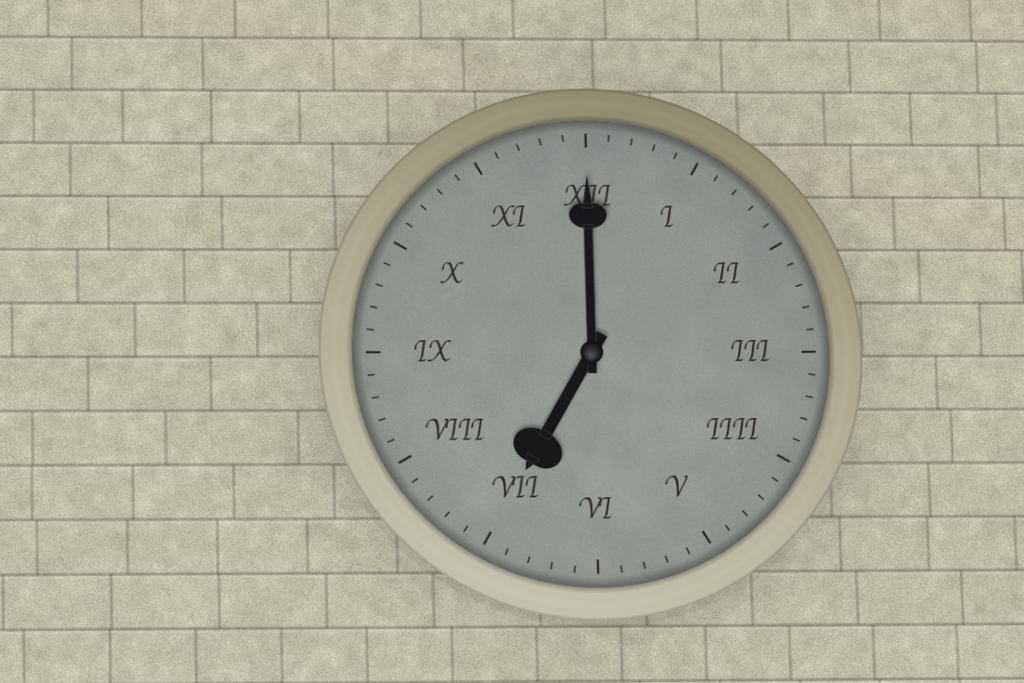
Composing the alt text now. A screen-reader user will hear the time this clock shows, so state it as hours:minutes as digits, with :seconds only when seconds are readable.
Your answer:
7:00
